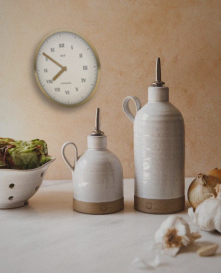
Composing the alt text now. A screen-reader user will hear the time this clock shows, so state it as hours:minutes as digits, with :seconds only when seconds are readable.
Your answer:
7:51
